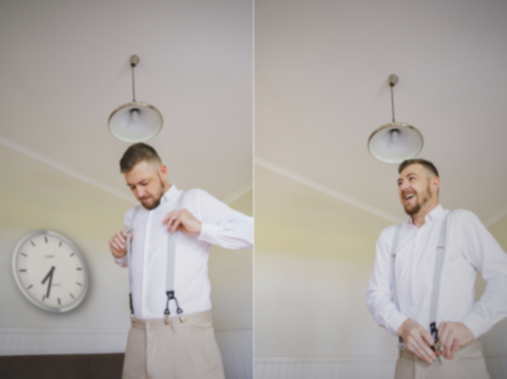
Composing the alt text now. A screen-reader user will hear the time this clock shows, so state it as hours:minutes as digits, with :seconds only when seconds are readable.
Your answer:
7:34
